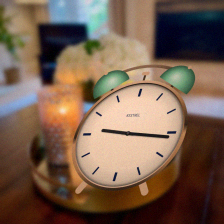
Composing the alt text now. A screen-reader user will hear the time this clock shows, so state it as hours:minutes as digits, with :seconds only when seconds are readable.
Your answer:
9:16
